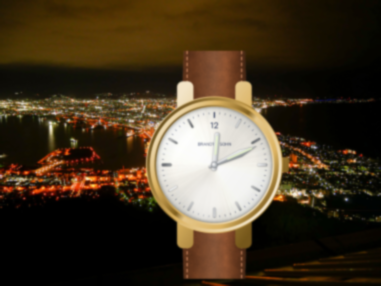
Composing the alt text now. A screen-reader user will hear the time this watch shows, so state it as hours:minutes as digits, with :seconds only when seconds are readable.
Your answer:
12:11
